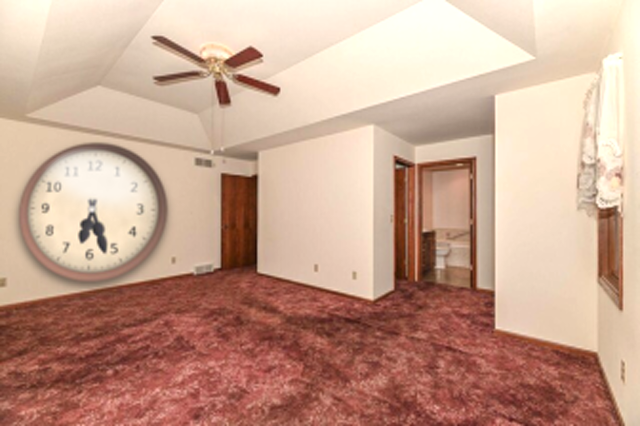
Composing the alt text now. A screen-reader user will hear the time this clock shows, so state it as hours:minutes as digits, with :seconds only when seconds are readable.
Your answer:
6:27
